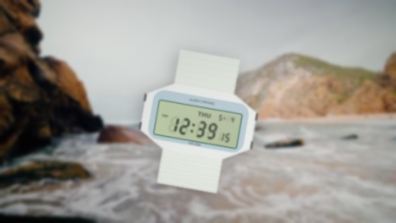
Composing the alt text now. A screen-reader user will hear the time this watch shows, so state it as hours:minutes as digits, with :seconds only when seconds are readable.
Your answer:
12:39
